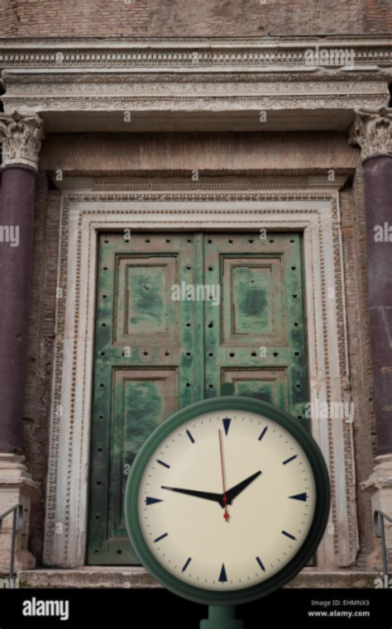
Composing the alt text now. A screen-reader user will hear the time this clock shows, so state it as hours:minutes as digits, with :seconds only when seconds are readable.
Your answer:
1:46:59
